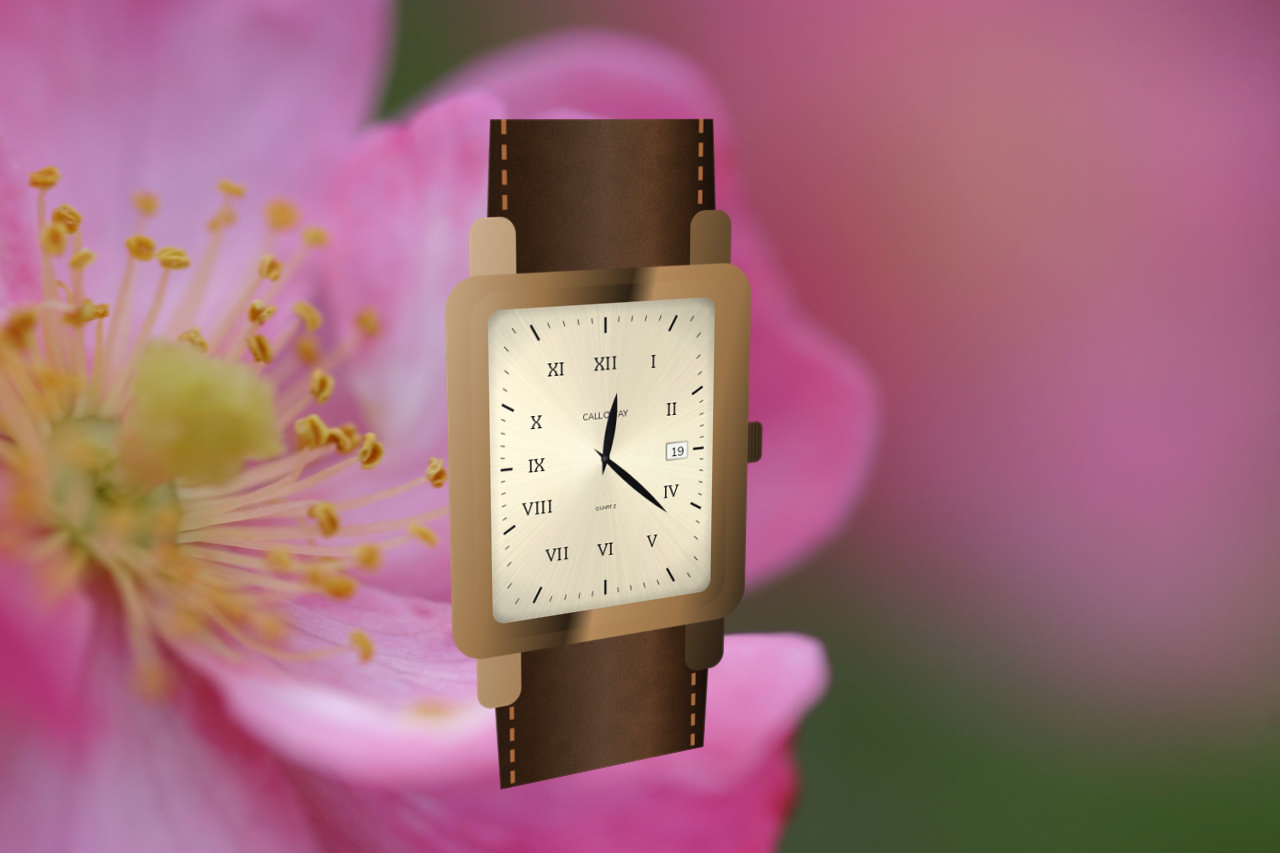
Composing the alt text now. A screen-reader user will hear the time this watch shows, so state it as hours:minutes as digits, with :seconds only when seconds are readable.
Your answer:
12:22
